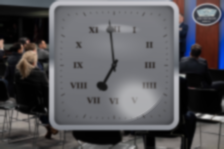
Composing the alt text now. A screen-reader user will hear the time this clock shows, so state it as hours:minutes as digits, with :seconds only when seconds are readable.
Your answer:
6:59
